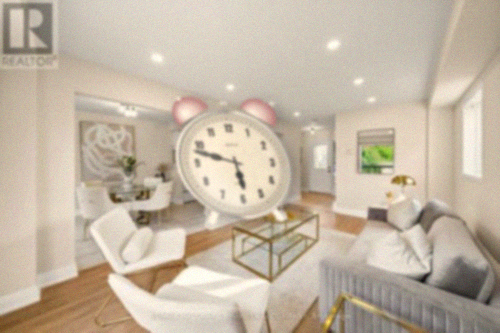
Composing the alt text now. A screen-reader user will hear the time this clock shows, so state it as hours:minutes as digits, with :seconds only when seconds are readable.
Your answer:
5:48
